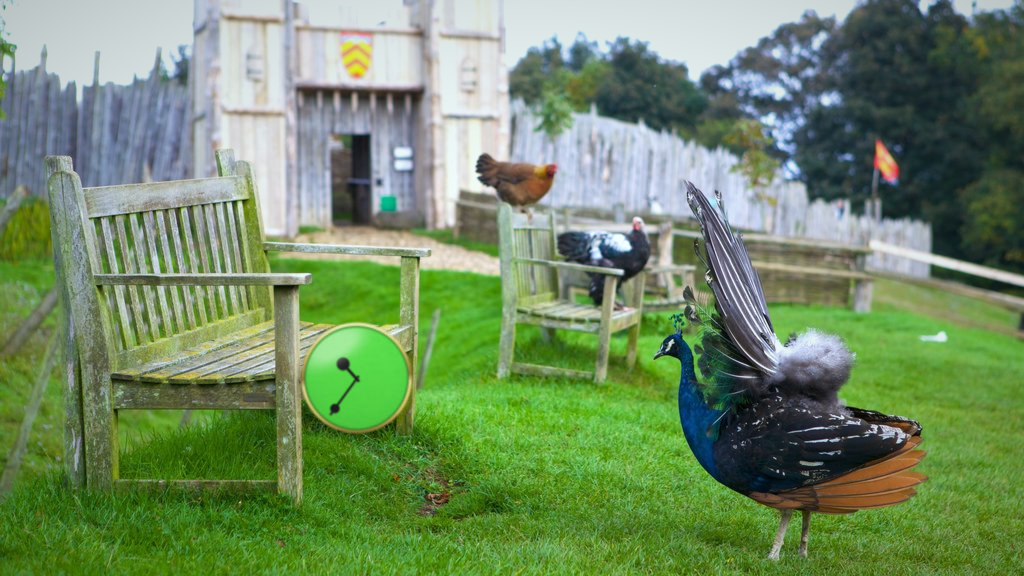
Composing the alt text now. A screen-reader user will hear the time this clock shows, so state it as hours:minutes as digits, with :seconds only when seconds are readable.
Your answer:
10:36
